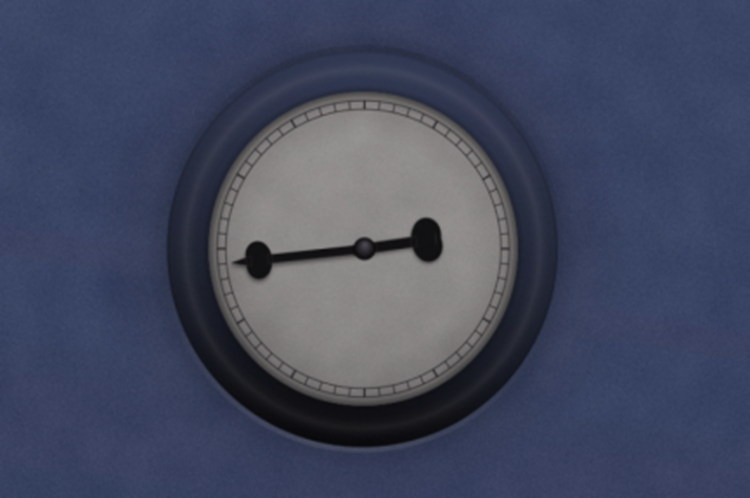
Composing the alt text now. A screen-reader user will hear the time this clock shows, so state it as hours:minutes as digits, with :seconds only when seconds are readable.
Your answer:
2:44
